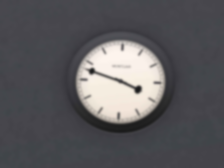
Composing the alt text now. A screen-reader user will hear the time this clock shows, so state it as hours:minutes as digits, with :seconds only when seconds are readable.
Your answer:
3:48
